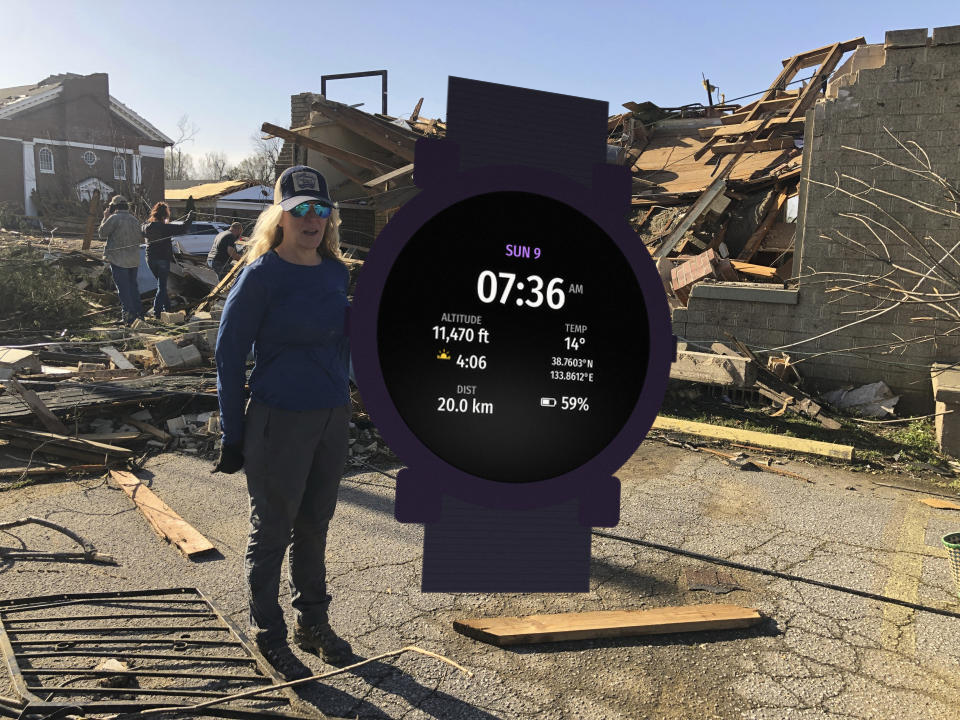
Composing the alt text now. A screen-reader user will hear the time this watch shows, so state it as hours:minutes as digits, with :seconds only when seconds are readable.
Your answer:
7:36
